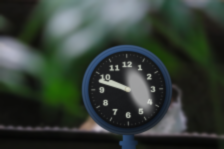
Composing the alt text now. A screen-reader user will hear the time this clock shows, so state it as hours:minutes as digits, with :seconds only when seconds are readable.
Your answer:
9:48
